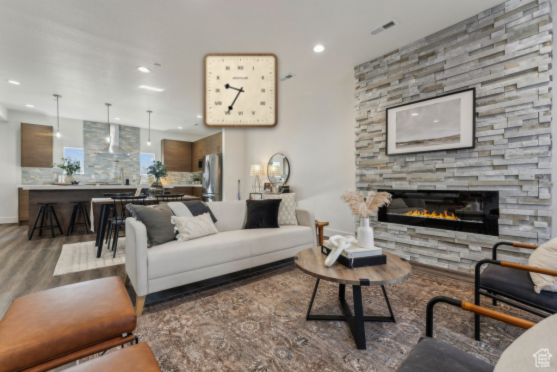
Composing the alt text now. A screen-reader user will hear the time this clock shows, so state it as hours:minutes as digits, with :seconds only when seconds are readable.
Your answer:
9:35
